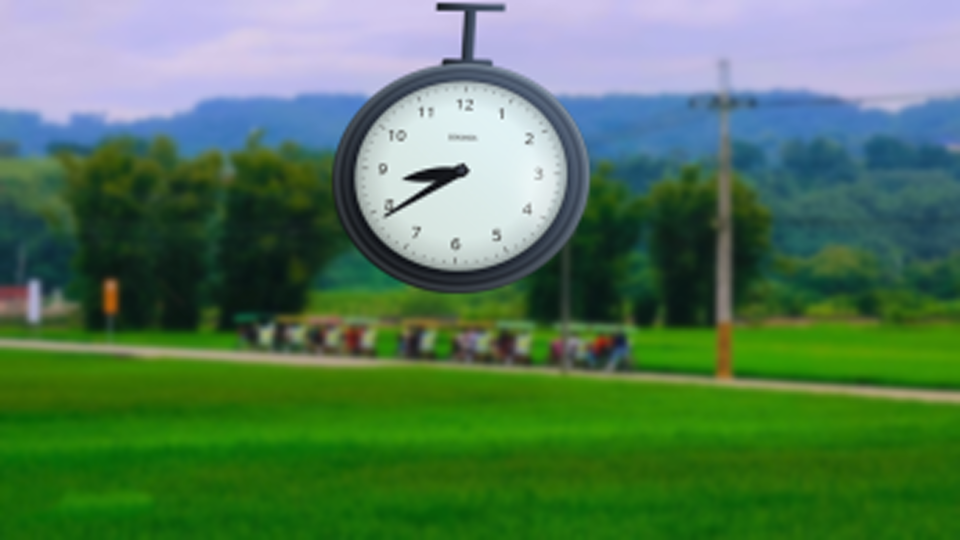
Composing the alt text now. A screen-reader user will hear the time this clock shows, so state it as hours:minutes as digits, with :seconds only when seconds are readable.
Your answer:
8:39
